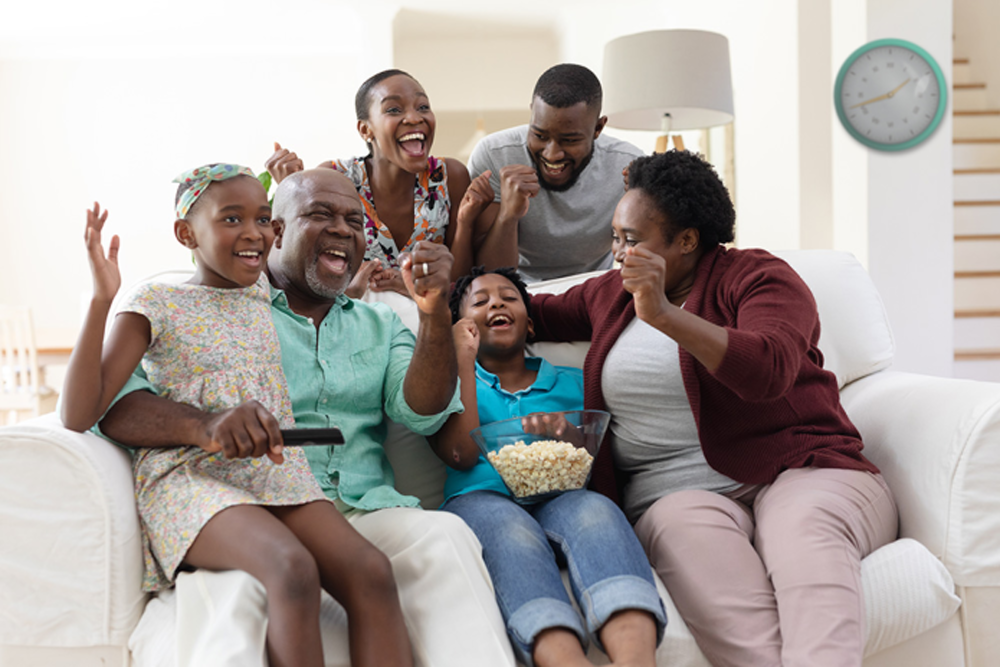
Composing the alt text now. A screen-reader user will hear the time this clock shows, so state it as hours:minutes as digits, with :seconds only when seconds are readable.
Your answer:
1:42
